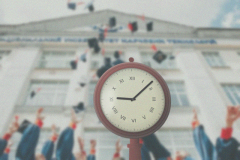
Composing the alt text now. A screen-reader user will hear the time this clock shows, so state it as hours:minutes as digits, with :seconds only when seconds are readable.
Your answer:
9:08
